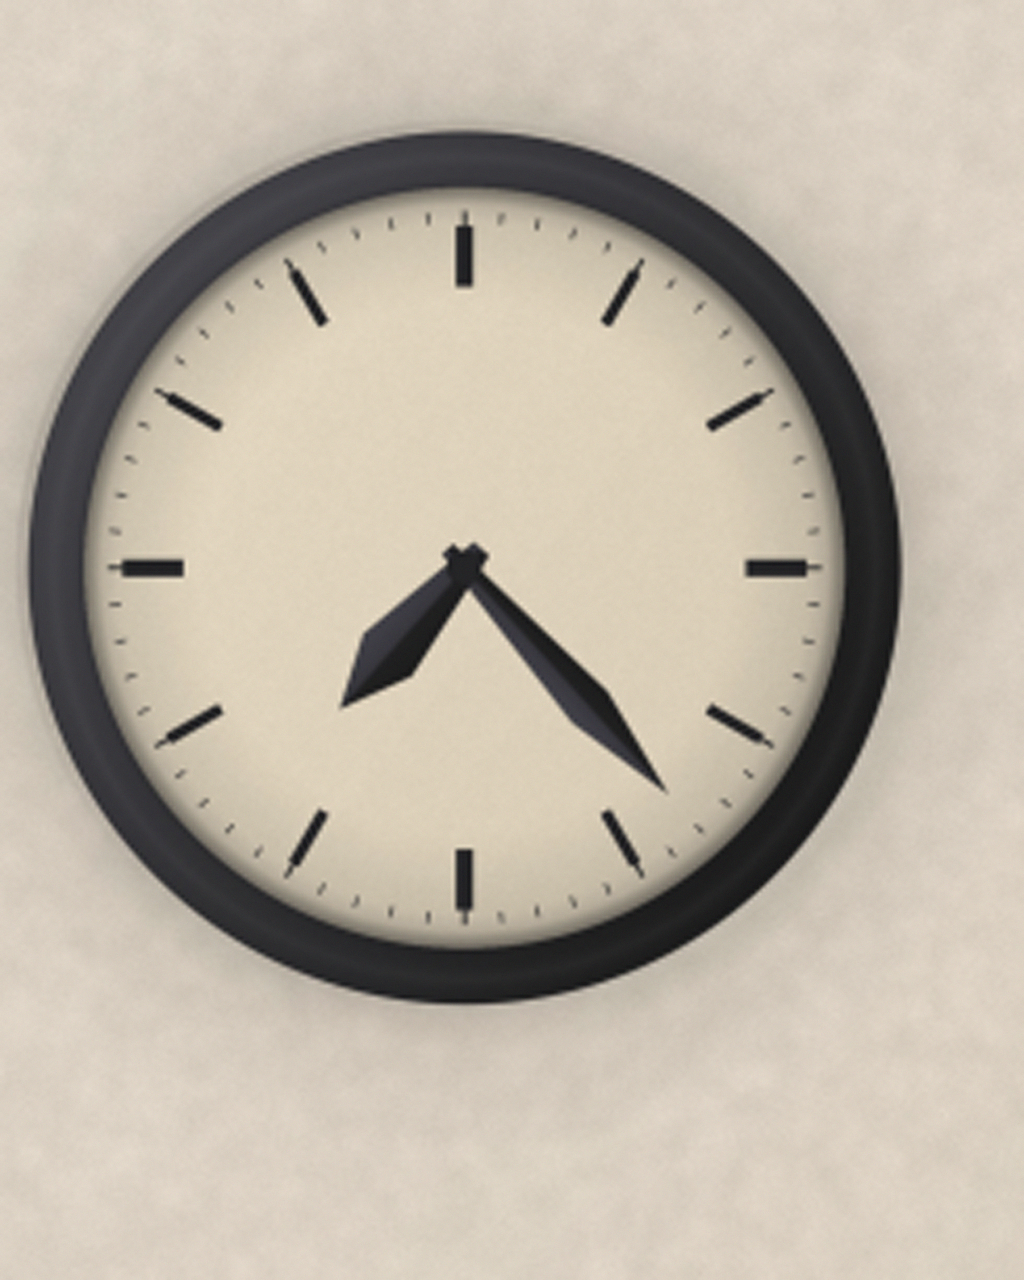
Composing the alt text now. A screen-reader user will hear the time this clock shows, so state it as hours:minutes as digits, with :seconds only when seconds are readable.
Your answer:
7:23
